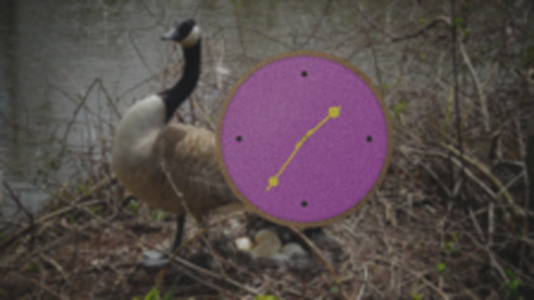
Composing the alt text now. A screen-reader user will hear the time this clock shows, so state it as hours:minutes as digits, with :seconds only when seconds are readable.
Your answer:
1:36
